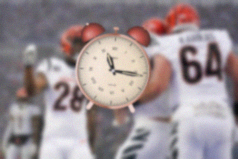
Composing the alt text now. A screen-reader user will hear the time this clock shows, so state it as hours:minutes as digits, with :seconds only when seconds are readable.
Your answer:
11:16
